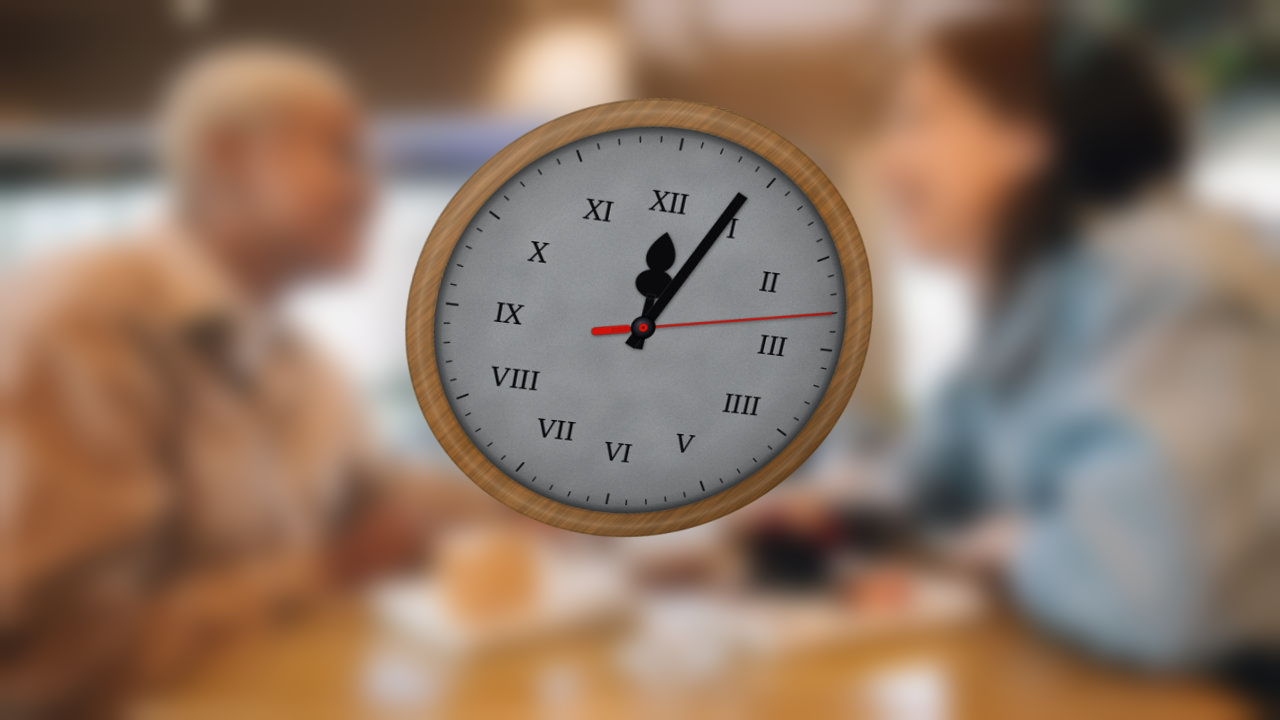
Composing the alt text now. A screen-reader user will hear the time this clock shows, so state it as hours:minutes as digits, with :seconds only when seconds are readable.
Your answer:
12:04:13
